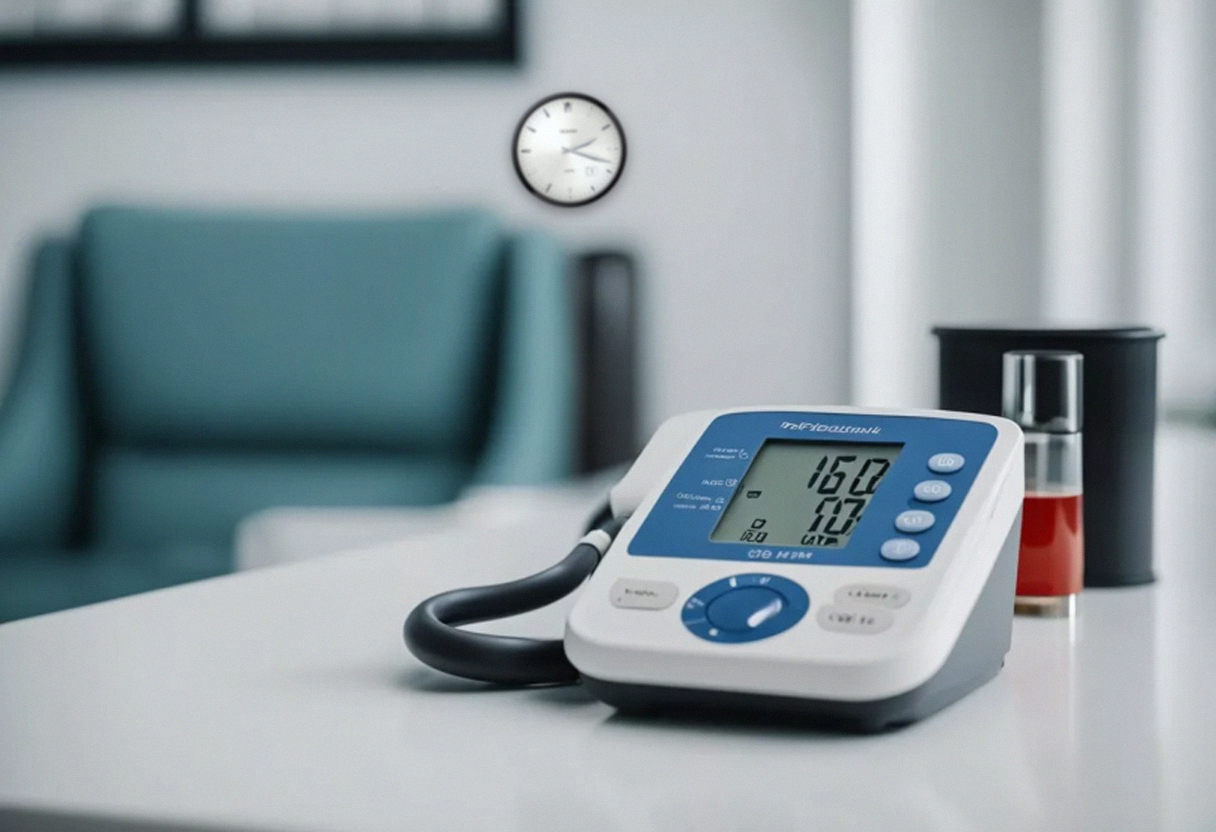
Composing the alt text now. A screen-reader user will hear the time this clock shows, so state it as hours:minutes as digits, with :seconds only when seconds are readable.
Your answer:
2:18
